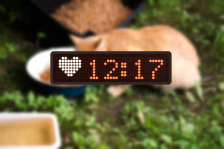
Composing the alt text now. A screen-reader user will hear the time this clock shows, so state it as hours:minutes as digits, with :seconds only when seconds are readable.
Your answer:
12:17
